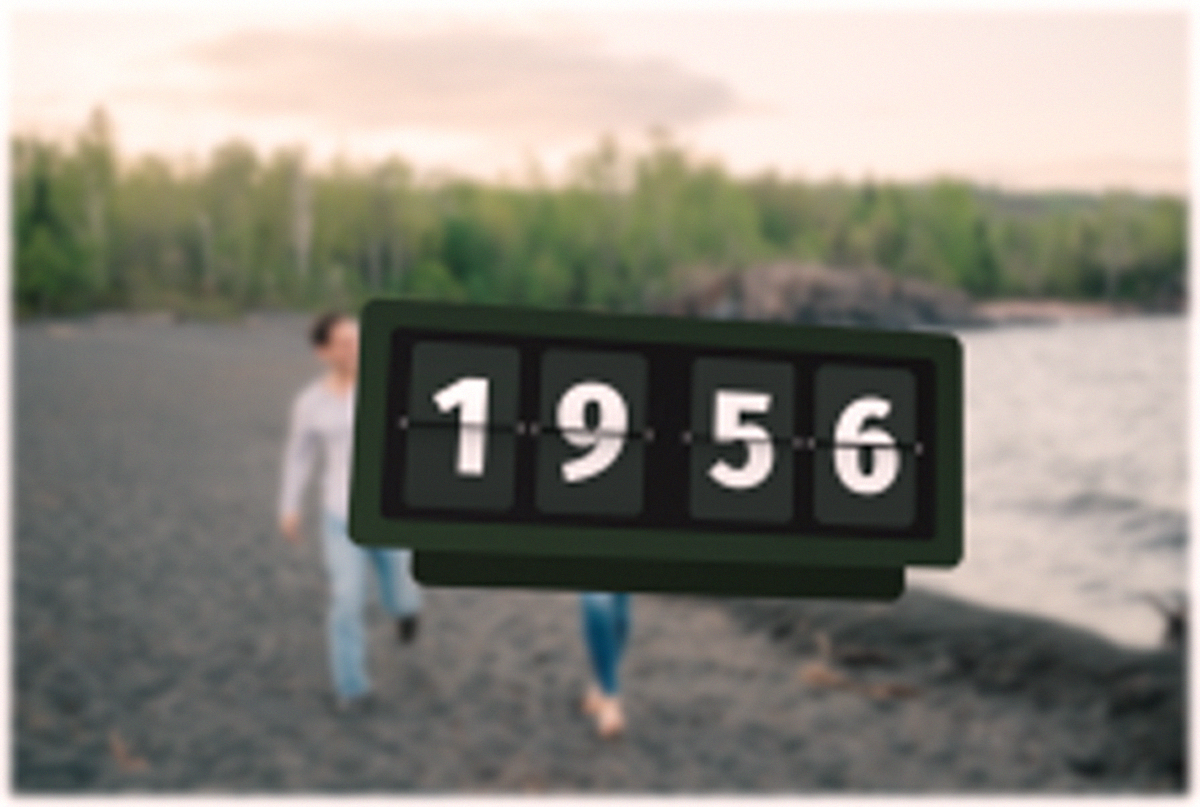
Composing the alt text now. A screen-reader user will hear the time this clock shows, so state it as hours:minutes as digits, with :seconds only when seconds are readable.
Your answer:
19:56
